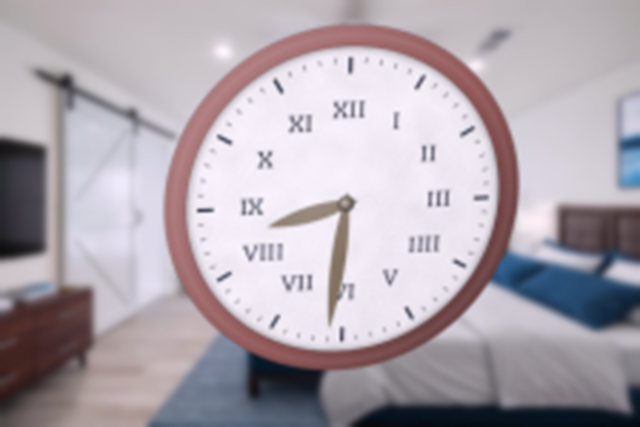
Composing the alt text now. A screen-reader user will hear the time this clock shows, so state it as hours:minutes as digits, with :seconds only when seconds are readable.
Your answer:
8:31
